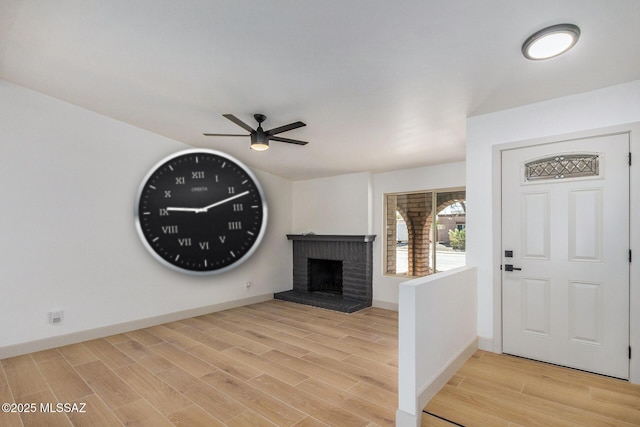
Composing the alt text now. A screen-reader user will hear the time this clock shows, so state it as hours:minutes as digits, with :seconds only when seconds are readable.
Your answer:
9:12
